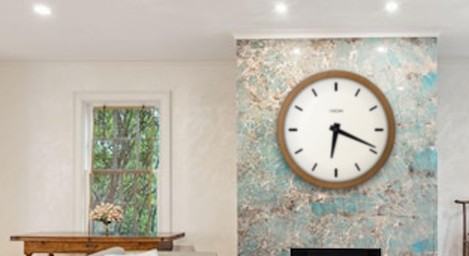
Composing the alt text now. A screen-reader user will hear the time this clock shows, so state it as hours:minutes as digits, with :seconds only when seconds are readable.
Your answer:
6:19
